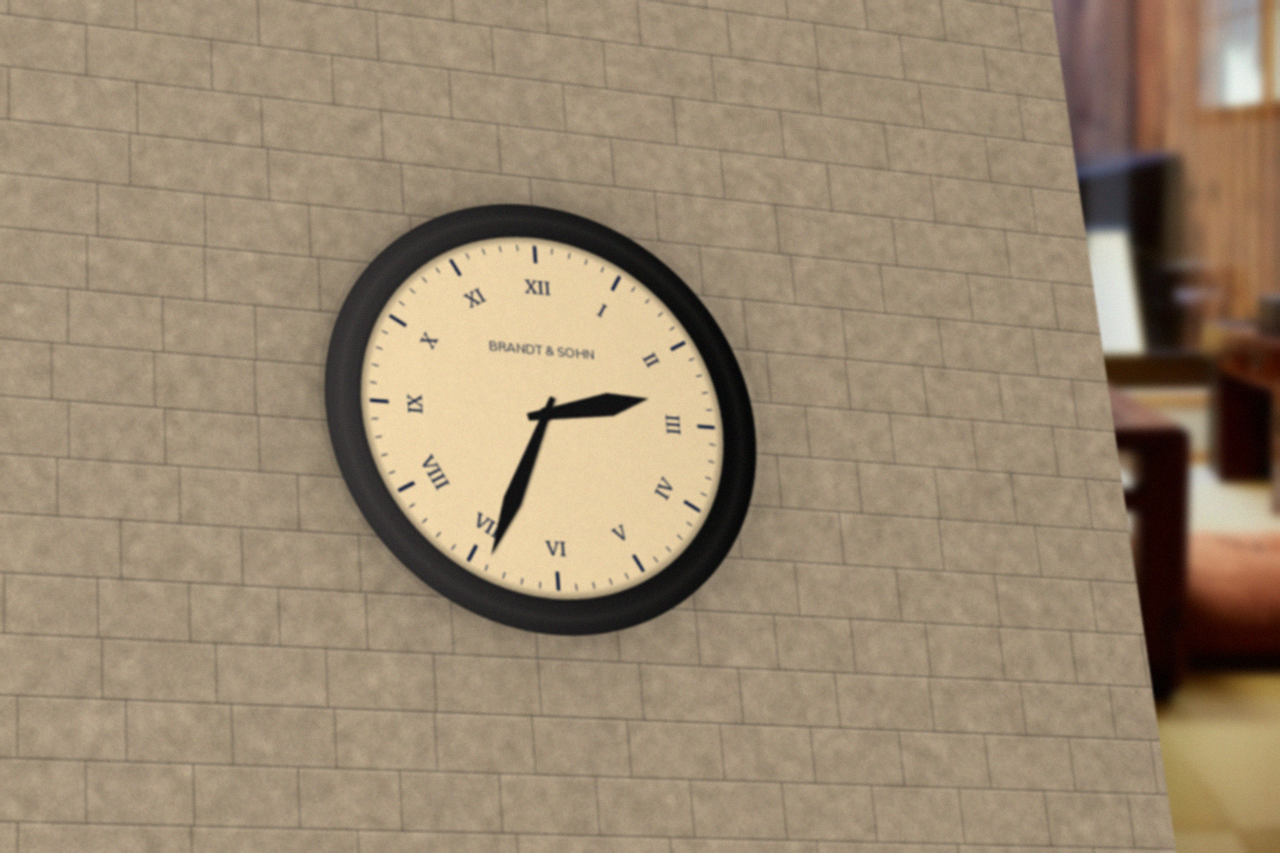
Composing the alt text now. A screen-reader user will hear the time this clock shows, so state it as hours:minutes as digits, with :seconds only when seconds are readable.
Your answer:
2:34
